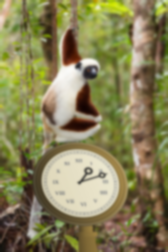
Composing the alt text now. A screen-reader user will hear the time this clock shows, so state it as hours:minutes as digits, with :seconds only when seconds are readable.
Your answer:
1:12
